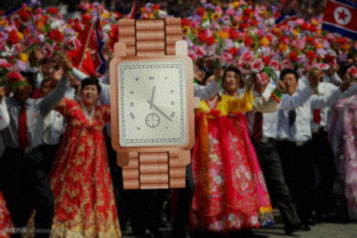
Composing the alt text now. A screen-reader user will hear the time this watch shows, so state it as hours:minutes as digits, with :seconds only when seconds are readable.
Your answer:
12:22
